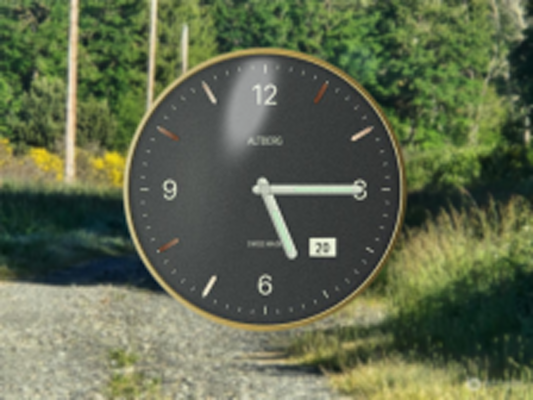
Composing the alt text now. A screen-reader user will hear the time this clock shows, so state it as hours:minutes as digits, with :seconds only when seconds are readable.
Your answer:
5:15
